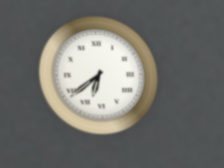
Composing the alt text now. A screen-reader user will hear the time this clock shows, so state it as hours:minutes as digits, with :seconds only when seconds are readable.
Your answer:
6:39
